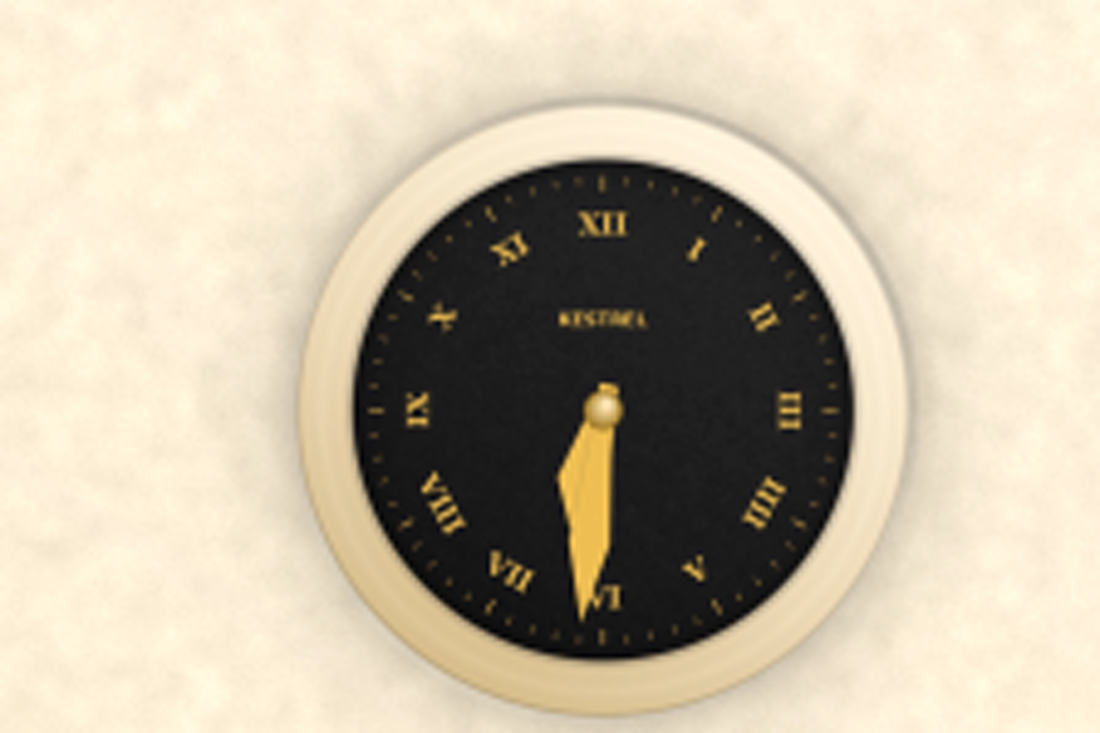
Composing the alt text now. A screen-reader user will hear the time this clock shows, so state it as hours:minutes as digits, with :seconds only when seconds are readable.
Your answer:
6:31
